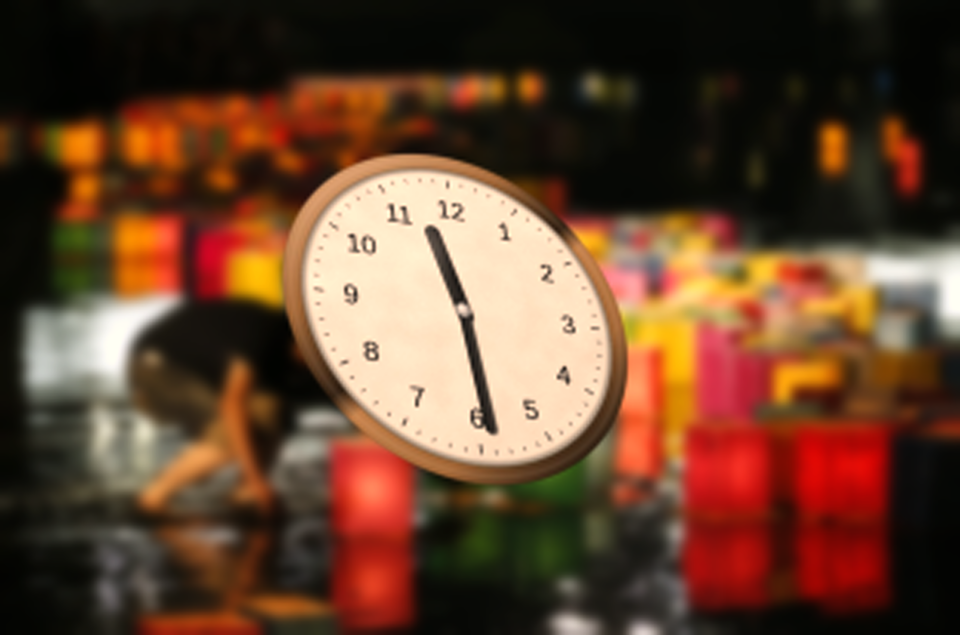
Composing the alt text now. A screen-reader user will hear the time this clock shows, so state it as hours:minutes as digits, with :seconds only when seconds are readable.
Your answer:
11:29
